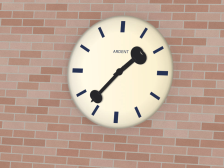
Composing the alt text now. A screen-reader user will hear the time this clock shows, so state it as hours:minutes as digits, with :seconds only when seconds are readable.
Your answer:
1:37
